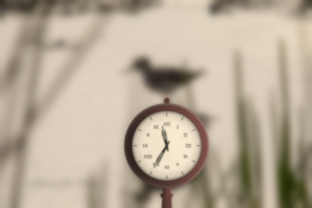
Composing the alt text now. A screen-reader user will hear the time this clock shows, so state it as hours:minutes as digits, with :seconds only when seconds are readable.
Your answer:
11:35
